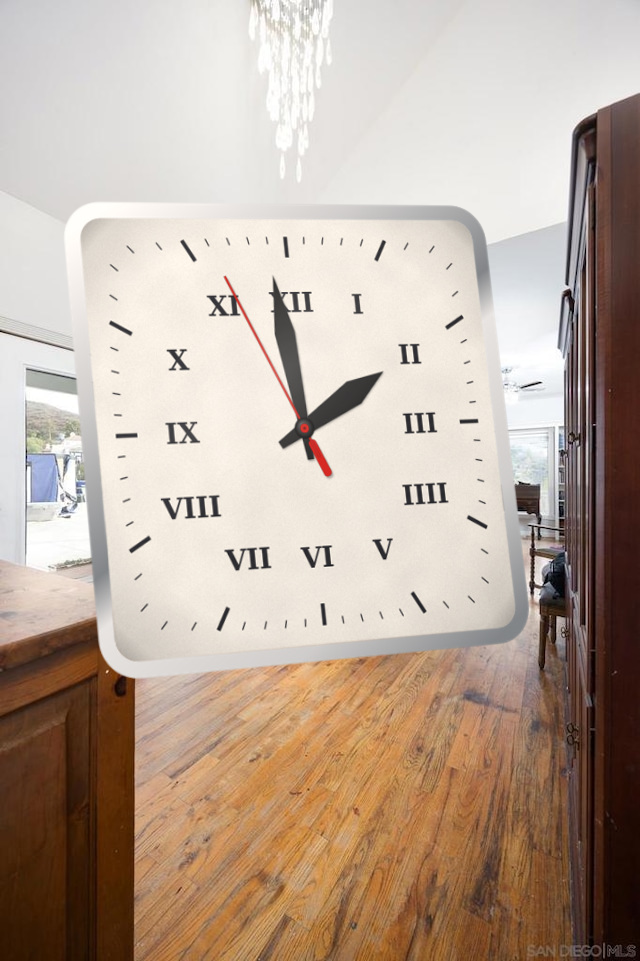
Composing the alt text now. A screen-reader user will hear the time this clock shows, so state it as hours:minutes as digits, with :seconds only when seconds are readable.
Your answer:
1:58:56
